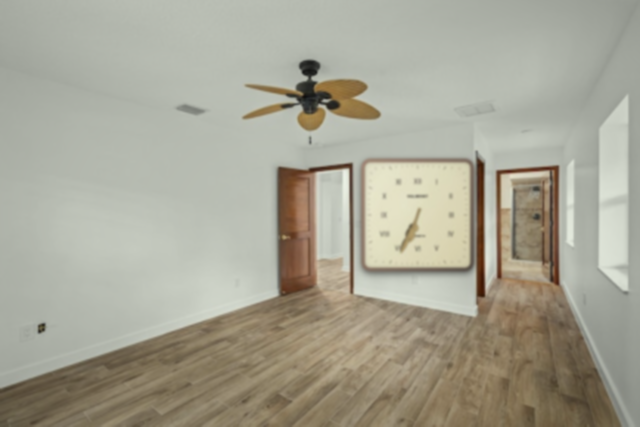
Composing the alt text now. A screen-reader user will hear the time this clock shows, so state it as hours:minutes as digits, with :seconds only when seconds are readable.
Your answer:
6:34
